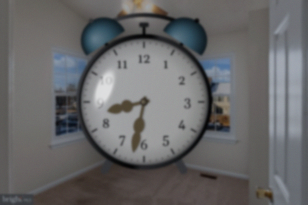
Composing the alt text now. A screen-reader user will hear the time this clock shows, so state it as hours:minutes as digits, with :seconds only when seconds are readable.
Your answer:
8:32
